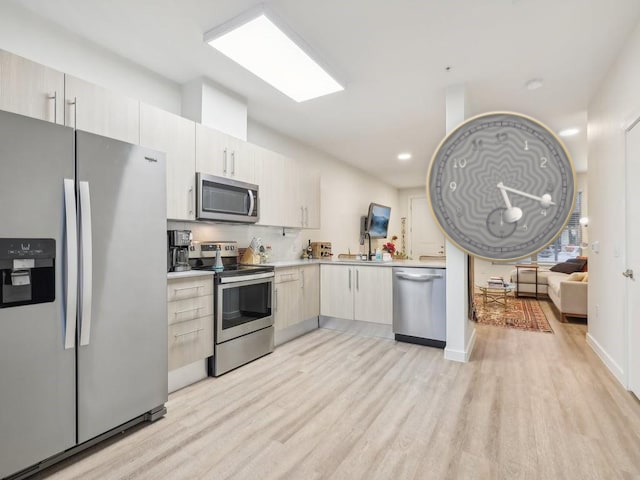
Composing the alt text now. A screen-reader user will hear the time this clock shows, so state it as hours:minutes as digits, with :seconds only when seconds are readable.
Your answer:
5:18
